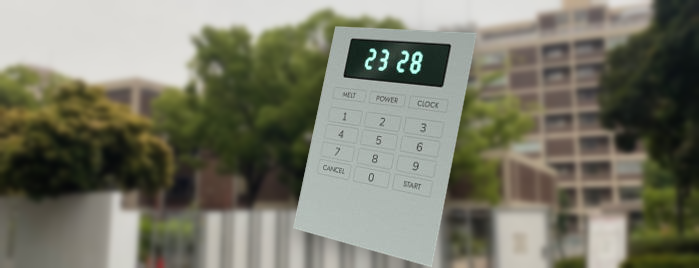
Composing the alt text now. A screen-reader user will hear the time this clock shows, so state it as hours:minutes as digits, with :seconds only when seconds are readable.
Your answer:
23:28
